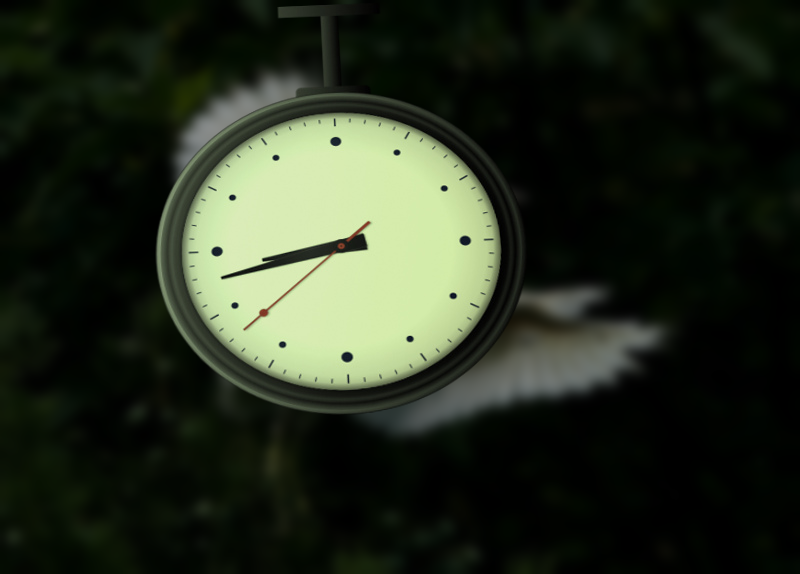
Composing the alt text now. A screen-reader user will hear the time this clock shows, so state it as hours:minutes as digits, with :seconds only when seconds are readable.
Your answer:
8:42:38
